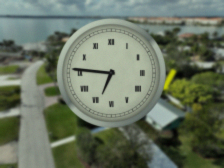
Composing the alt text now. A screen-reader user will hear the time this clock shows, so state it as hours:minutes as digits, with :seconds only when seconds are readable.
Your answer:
6:46
